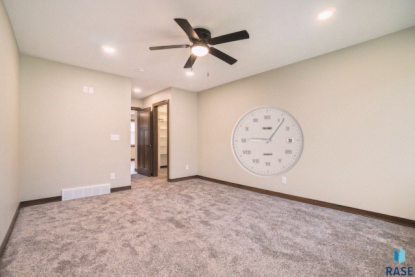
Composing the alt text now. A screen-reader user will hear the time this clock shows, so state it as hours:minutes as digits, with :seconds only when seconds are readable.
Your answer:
9:06
